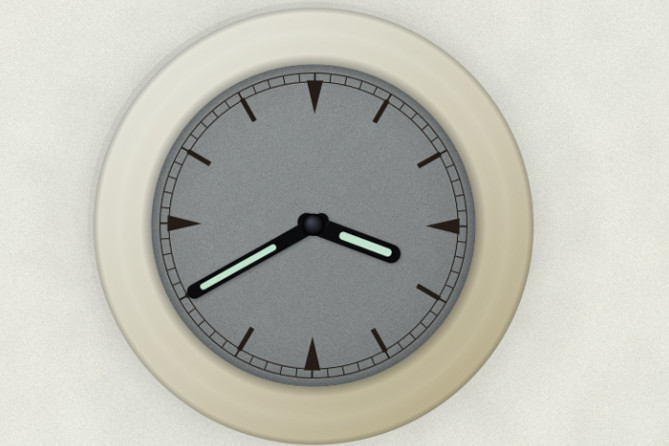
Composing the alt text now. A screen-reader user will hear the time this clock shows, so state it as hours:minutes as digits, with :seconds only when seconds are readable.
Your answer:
3:40
